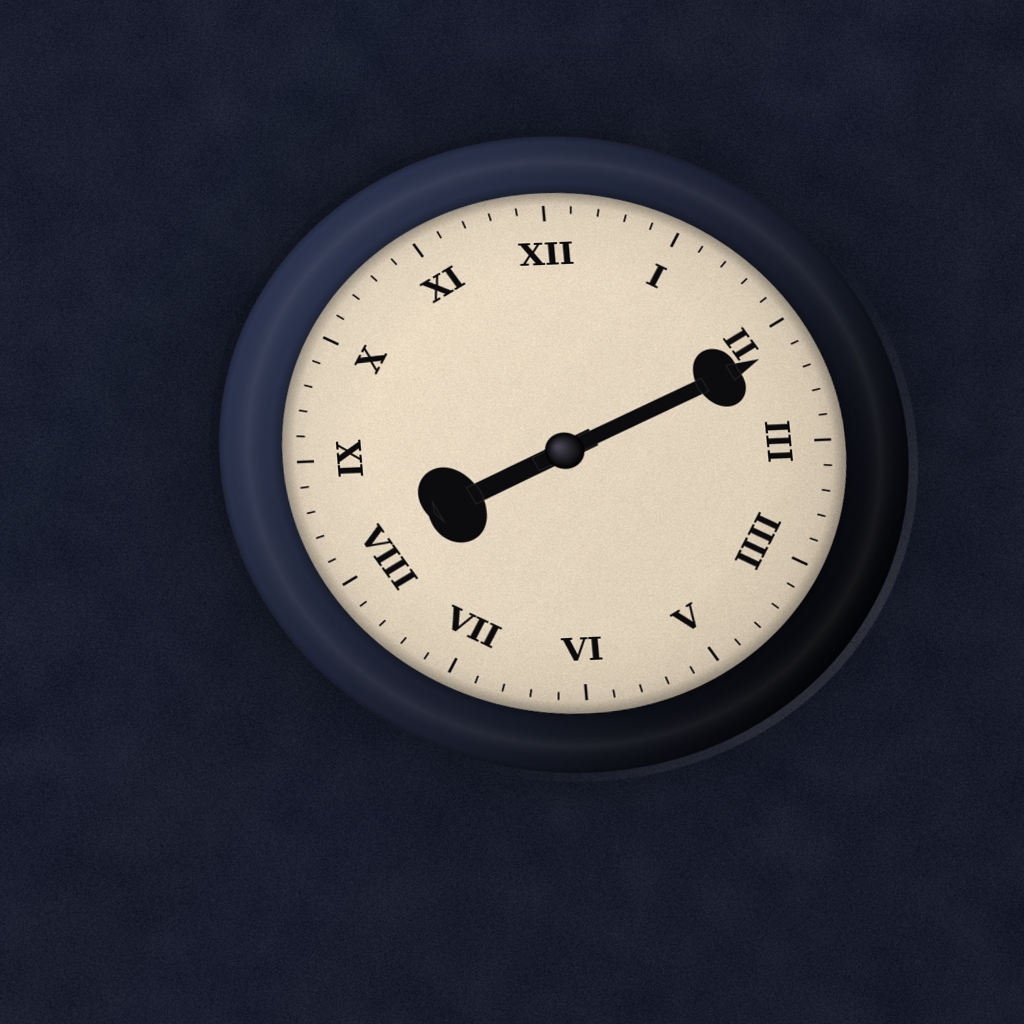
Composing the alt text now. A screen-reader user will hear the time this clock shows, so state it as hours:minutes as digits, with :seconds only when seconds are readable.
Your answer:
8:11
